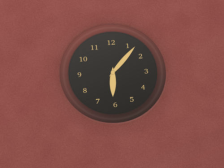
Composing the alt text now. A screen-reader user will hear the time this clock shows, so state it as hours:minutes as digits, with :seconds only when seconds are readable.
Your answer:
6:07
